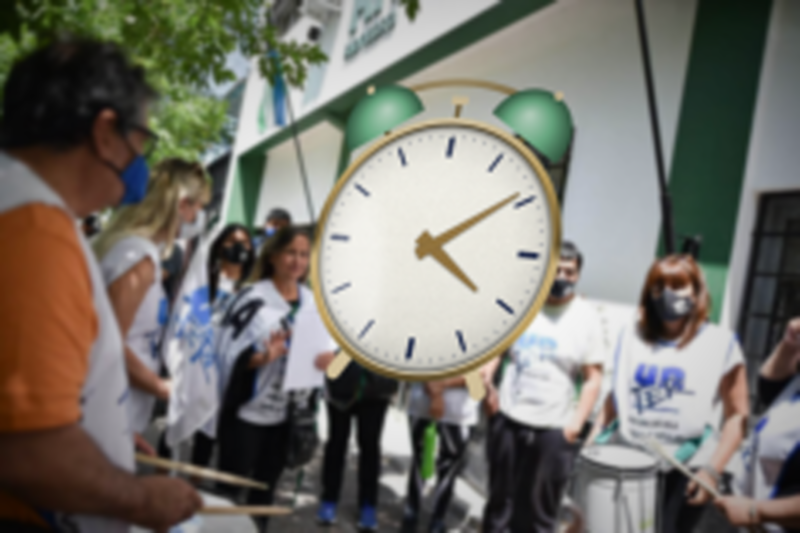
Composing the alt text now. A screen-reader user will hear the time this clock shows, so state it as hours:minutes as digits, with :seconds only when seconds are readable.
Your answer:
4:09
